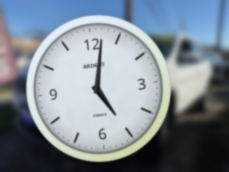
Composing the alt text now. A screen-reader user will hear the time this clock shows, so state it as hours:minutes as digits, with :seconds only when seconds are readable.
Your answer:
5:02
